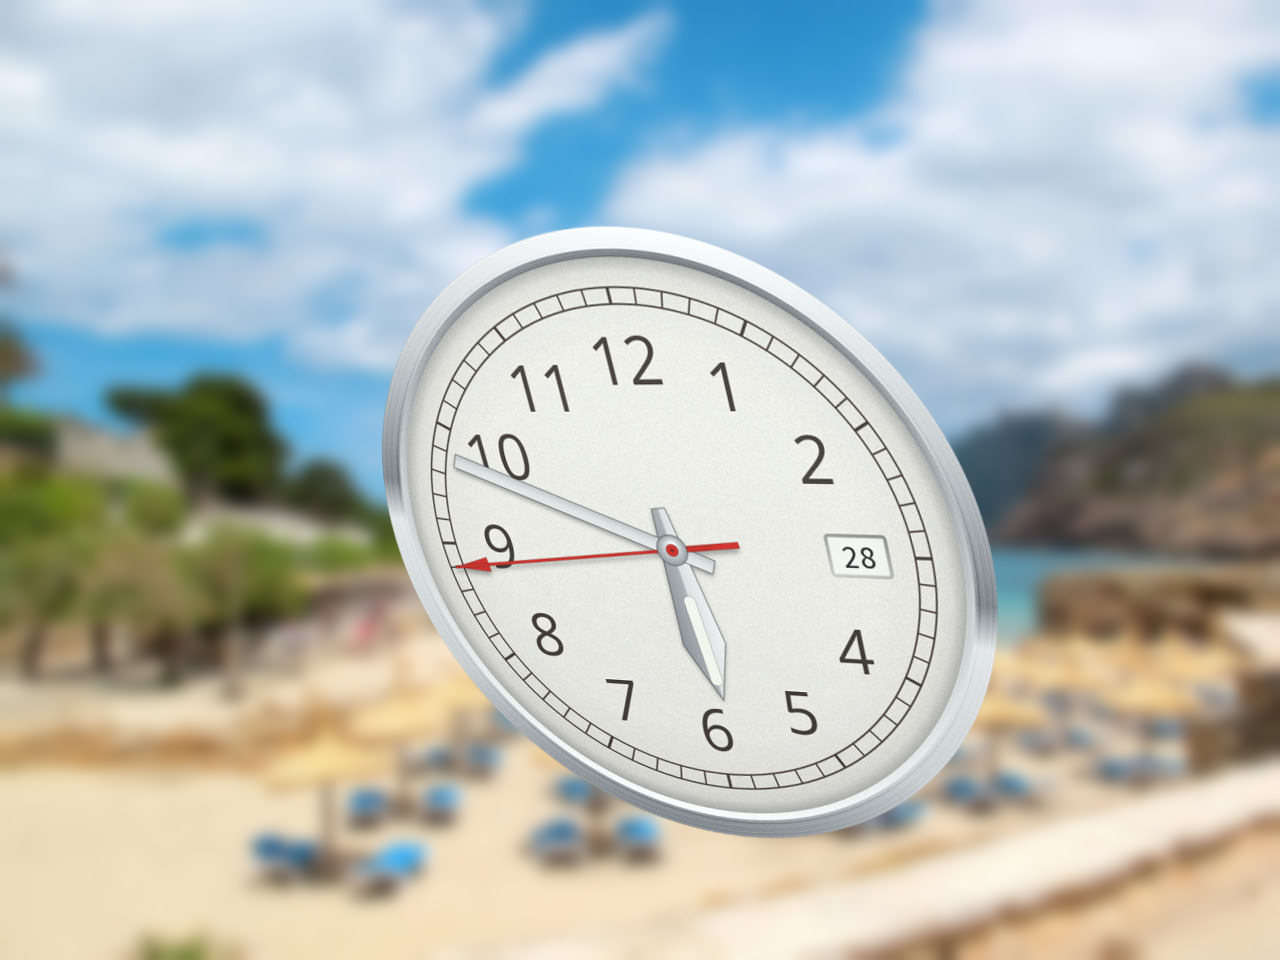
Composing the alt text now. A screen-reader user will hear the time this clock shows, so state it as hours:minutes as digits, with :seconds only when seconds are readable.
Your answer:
5:48:44
